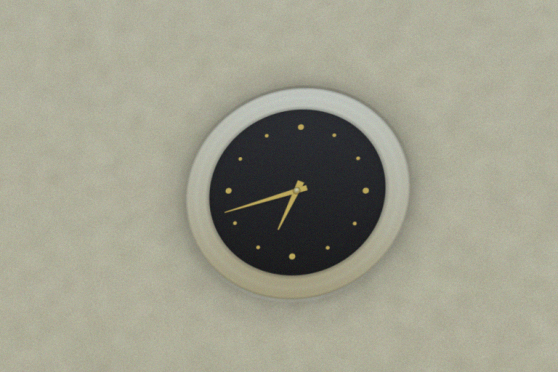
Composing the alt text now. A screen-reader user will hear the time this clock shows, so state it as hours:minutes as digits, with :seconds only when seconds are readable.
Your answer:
6:42
